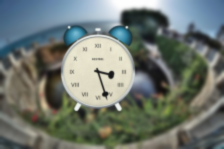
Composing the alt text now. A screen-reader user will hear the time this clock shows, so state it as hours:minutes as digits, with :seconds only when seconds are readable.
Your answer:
3:27
